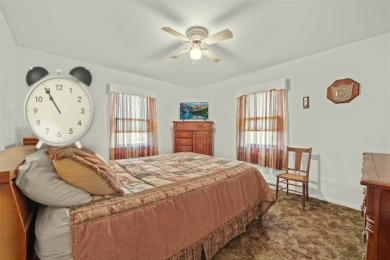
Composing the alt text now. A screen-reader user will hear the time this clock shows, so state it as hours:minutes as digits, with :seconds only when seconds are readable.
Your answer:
10:55
